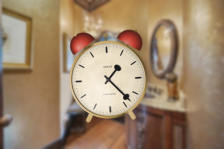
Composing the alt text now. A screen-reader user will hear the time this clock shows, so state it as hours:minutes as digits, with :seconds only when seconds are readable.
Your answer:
1:23
